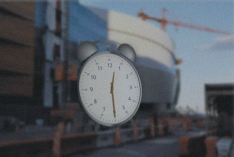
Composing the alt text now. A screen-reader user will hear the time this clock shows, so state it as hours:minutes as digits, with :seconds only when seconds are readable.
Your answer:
12:30
